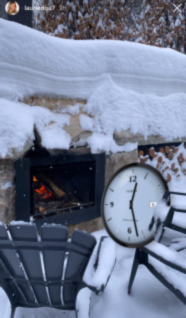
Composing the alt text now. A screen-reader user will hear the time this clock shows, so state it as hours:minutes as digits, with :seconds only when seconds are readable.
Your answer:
12:27
